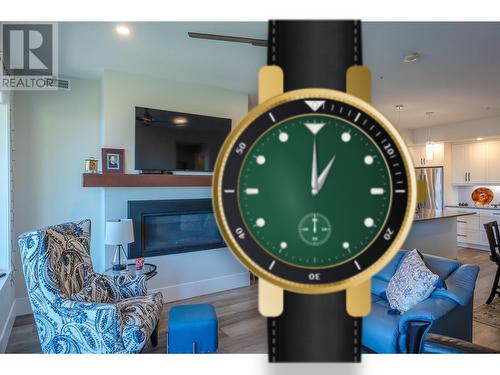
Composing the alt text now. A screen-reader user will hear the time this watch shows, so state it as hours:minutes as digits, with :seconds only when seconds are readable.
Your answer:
1:00
